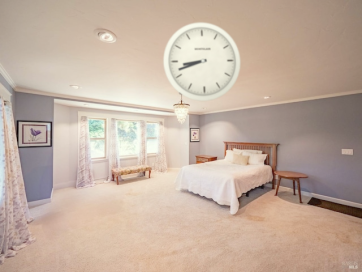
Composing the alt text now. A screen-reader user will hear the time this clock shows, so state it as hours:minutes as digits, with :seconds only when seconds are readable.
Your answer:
8:42
